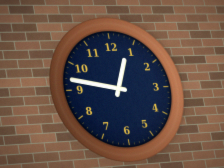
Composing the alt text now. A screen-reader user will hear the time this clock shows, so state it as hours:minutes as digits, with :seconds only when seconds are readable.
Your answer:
12:47
